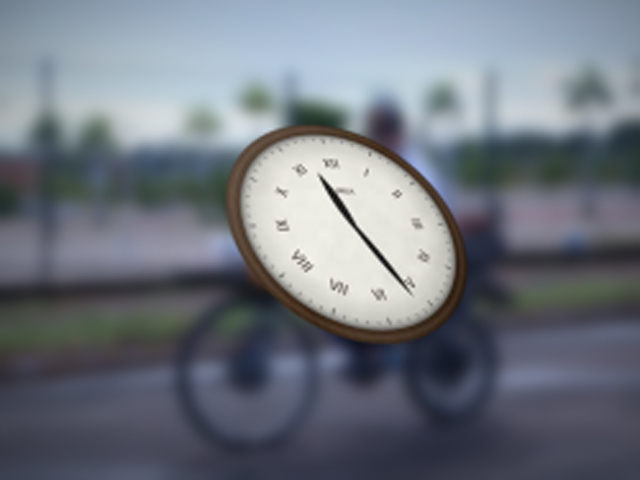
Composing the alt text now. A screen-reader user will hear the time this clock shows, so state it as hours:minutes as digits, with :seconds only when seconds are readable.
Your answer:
11:26
